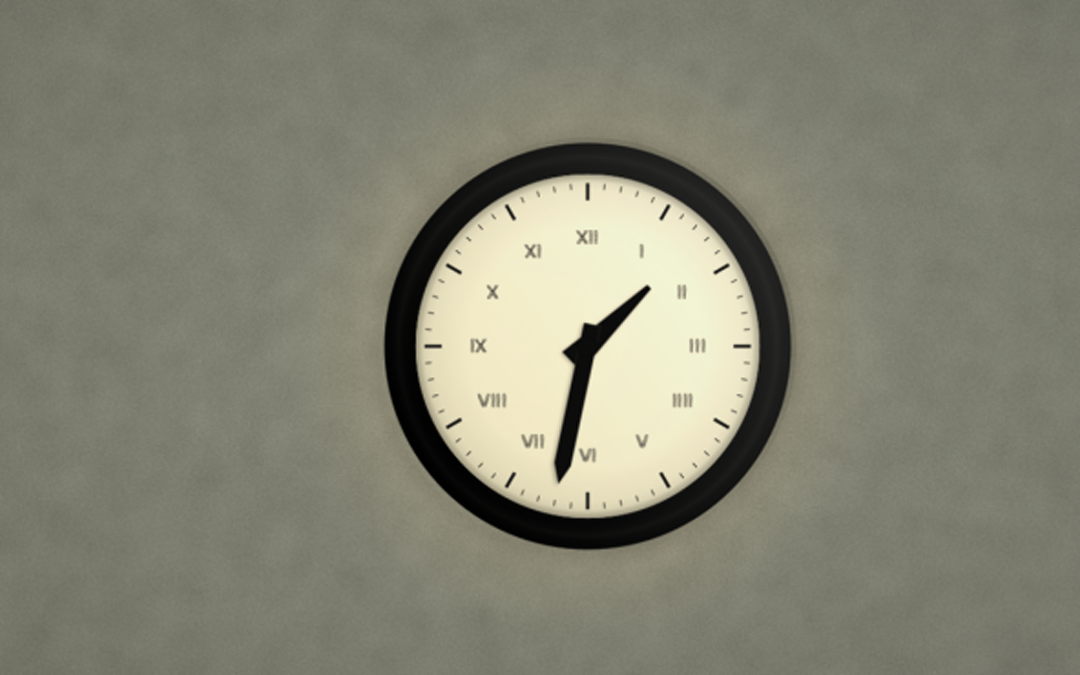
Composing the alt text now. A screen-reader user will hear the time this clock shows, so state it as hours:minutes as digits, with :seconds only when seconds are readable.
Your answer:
1:32
